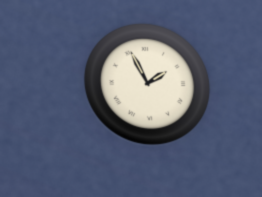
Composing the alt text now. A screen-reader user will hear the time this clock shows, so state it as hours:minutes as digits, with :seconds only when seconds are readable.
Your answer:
1:56
